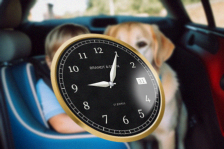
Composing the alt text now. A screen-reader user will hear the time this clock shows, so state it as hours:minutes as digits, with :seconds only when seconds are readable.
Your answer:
9:05
